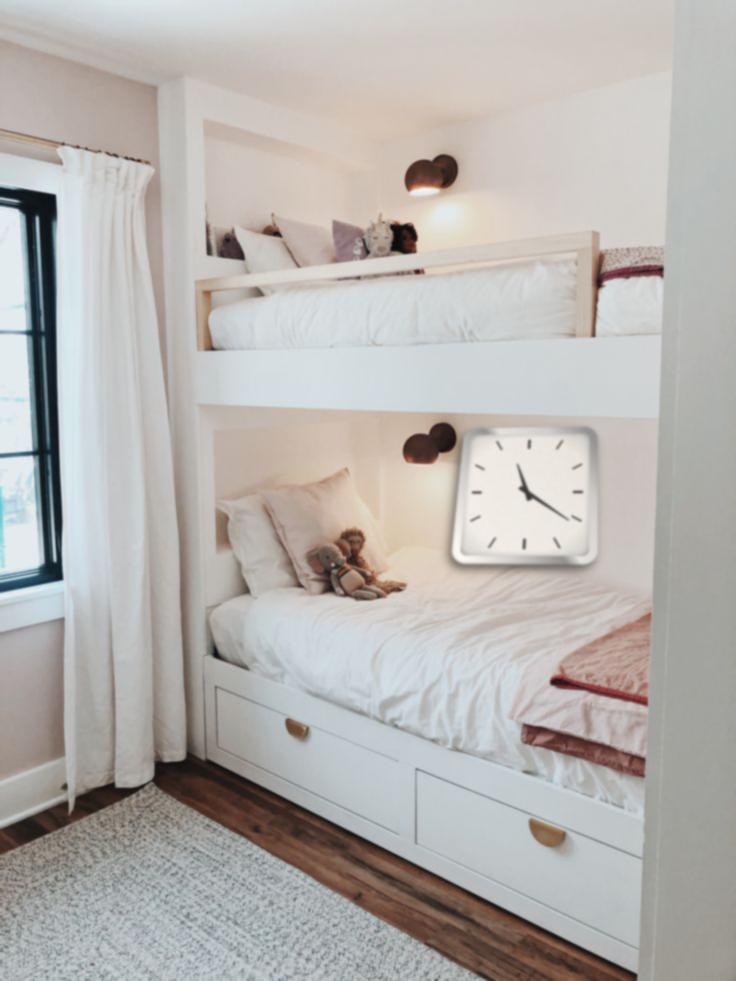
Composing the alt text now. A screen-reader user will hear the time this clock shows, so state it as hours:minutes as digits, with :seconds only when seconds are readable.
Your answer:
11:21
